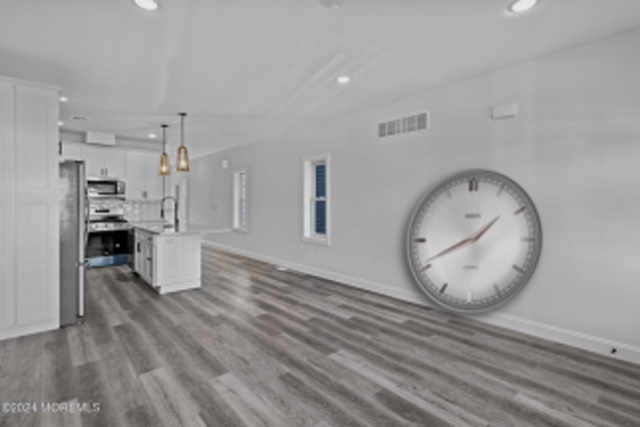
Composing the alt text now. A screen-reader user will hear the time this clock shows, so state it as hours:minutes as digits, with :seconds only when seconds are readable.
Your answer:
1:41
